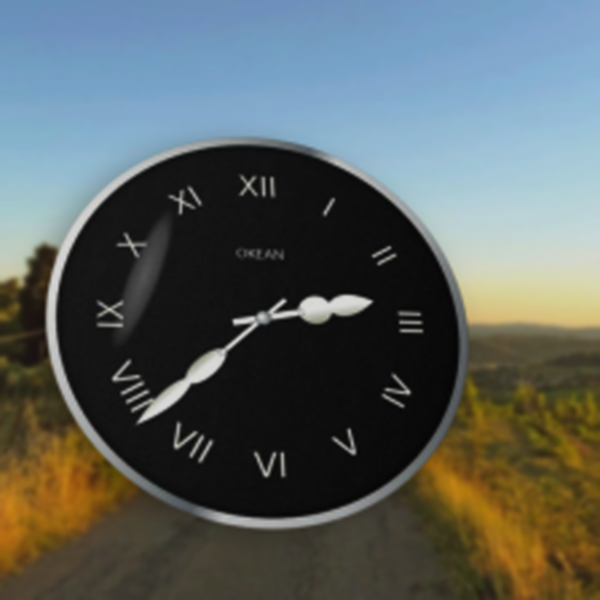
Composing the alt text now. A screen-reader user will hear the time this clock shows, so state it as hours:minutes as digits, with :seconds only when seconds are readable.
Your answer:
2:38
